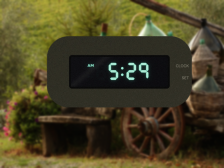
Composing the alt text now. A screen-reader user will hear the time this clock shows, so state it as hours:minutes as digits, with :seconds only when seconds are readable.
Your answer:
5:29
